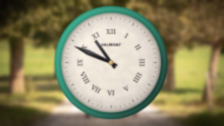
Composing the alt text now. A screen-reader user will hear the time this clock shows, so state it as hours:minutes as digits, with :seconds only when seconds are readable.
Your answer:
10:49
